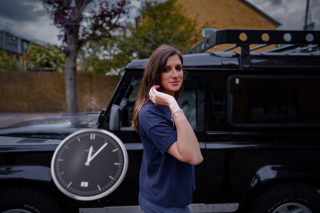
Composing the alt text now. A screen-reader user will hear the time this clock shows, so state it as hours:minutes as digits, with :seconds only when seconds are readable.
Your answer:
12:06
